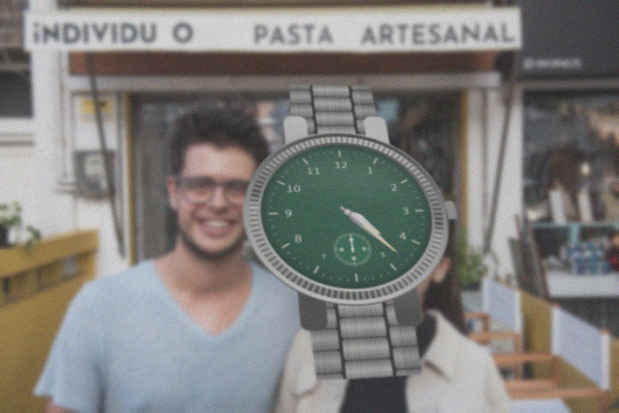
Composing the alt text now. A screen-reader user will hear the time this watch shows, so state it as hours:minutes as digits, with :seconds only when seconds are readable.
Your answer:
4:23
